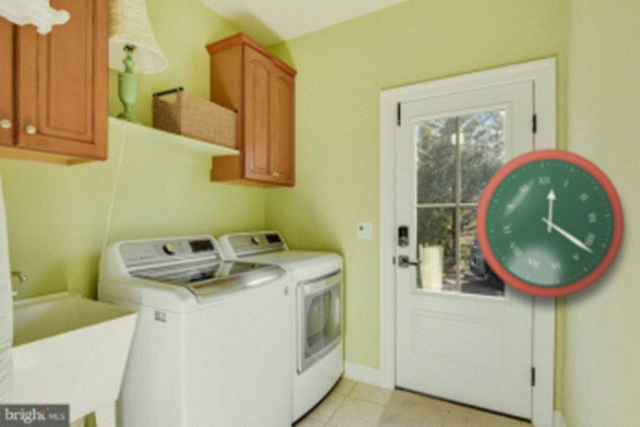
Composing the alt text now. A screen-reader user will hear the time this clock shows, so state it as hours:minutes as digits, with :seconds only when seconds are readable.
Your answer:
12:22
